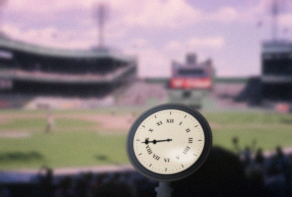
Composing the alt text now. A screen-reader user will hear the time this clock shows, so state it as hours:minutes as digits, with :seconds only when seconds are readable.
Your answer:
8:44
